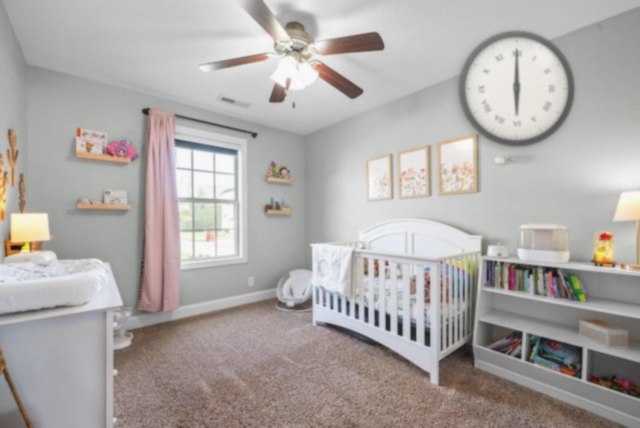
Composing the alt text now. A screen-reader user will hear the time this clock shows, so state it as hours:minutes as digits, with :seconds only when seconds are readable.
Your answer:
6:00
